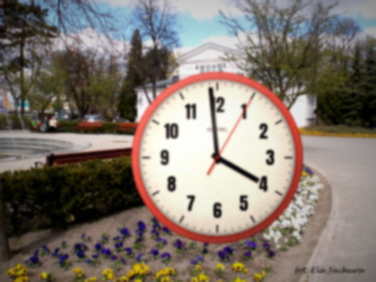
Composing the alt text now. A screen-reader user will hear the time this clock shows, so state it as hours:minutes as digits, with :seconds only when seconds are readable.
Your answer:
3:59:05
